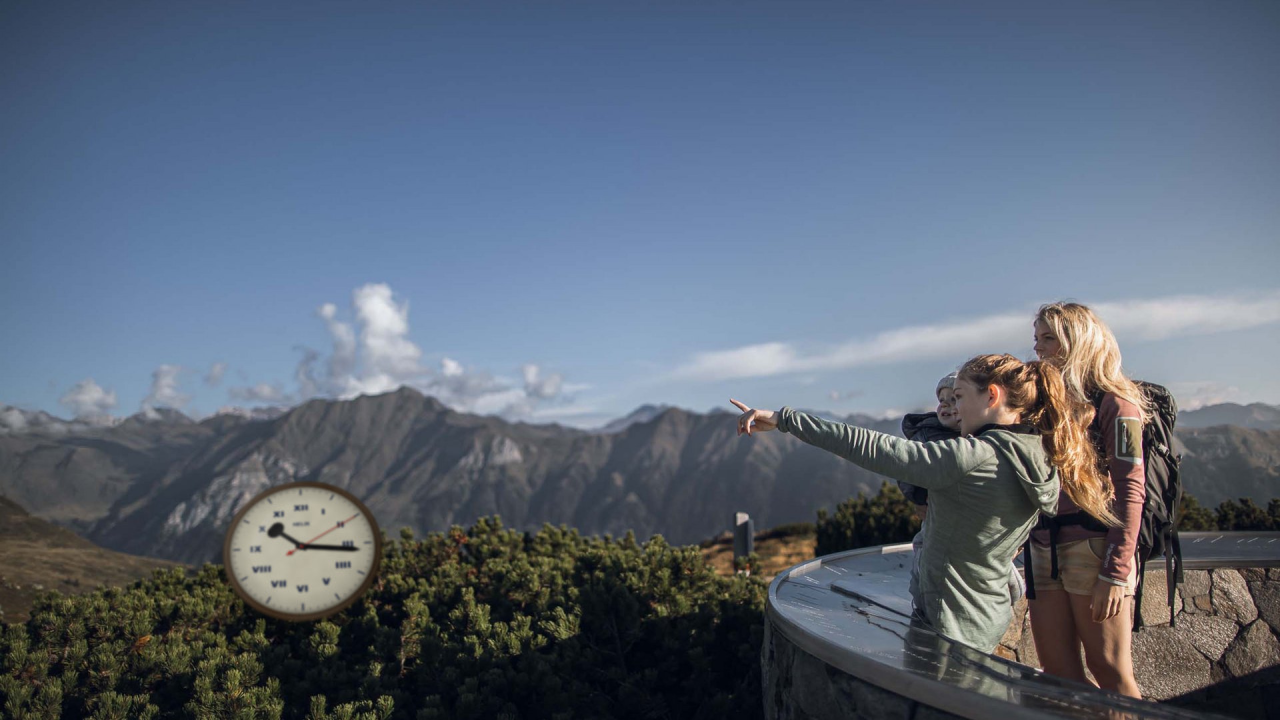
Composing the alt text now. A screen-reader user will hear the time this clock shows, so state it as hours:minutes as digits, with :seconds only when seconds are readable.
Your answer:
10:16:10
